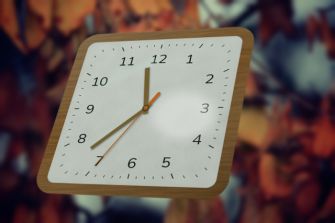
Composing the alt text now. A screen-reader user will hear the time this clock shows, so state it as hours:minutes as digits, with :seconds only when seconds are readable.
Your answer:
11:37:35
